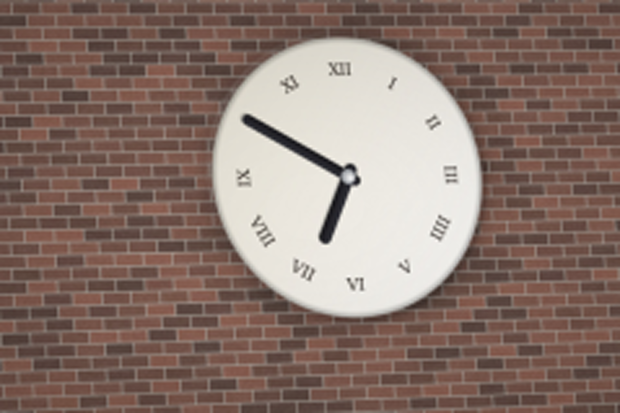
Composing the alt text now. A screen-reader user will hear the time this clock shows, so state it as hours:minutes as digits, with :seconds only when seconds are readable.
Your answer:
6:50
